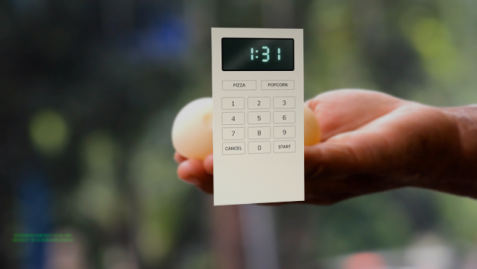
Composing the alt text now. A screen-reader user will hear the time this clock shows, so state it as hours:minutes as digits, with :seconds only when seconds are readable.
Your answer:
1:31
